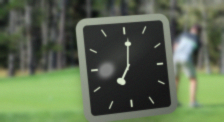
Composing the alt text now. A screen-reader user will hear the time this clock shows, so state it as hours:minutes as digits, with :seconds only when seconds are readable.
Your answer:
7:01
